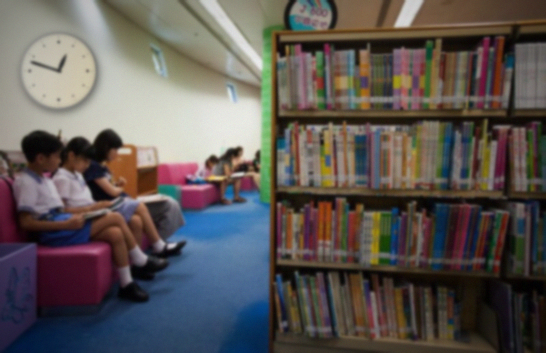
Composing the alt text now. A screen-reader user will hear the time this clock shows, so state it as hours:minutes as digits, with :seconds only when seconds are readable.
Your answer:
12:48
